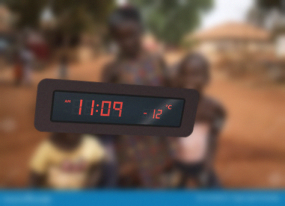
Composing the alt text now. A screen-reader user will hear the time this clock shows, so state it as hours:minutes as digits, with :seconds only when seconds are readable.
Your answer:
11:09
